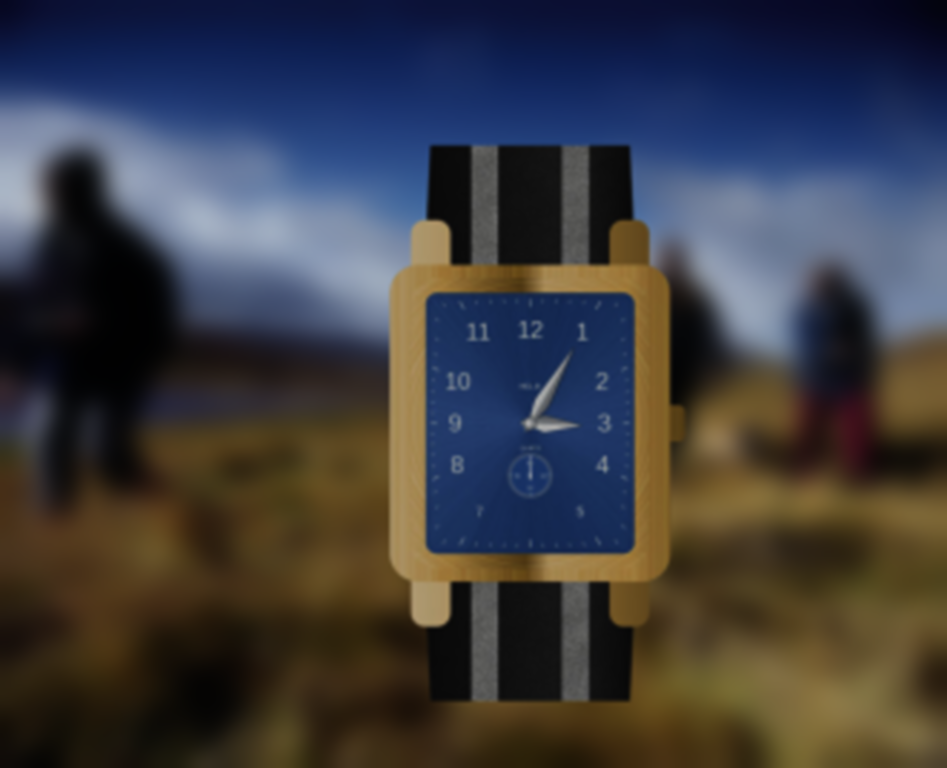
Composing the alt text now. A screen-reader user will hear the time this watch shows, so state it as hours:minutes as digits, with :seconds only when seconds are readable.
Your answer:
3:05
